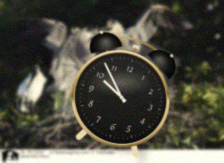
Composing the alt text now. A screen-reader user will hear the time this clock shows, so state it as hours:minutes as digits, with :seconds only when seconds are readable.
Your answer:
9:53
